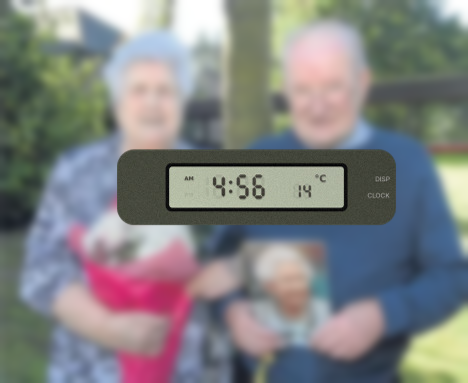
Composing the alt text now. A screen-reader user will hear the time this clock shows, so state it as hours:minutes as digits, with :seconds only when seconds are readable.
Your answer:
4:56
